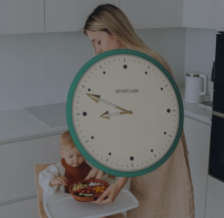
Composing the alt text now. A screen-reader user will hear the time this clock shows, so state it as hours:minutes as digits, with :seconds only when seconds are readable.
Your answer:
8:49
